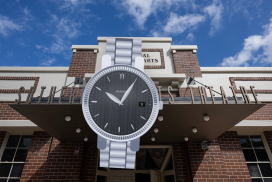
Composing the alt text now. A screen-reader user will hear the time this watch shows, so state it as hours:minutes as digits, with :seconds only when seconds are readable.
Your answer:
10:05
